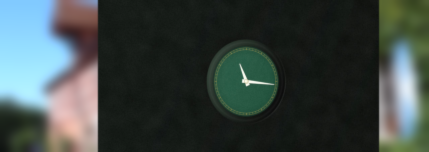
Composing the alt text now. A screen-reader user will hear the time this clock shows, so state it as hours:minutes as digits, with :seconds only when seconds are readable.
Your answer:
11:16
